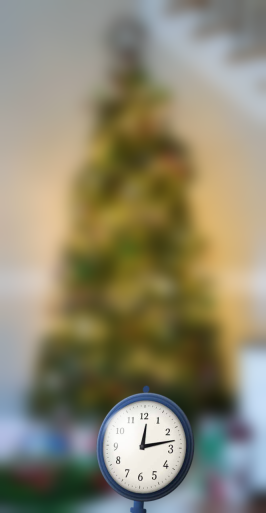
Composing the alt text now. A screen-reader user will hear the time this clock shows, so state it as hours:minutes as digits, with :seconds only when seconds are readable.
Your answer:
12:13
